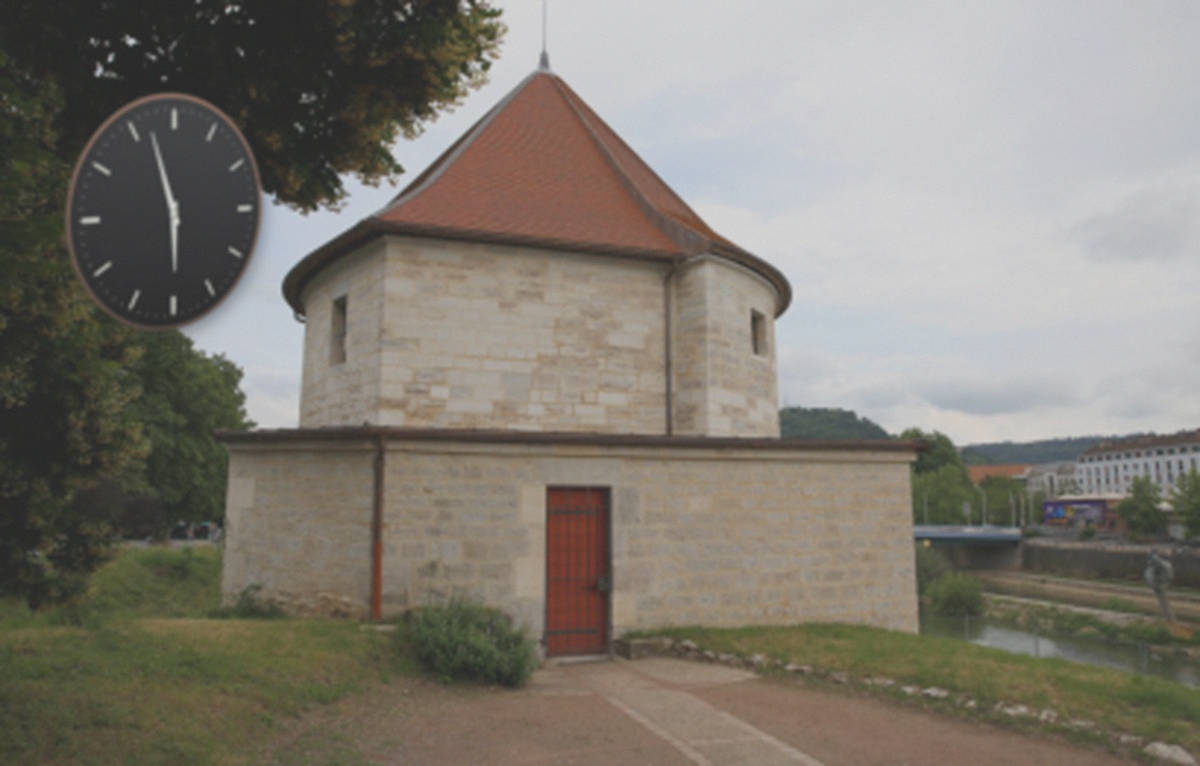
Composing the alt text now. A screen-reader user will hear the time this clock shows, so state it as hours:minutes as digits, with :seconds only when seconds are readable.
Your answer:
5:57
